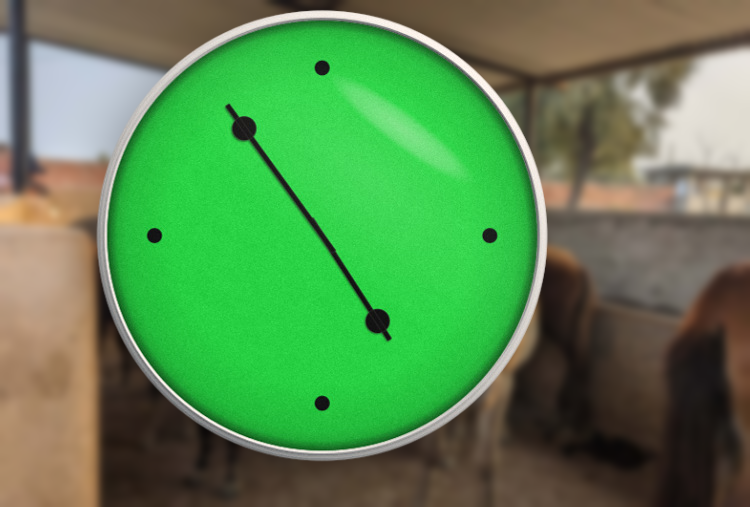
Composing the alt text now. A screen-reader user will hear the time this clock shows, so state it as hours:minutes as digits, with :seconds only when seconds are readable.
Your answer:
4:54
